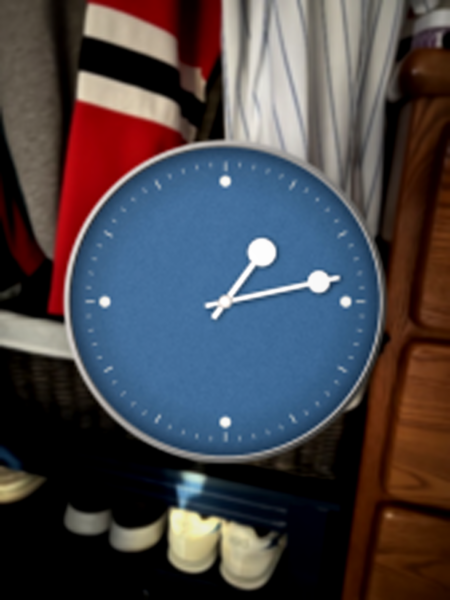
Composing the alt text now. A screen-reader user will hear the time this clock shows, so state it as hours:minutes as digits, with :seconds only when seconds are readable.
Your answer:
1:13
